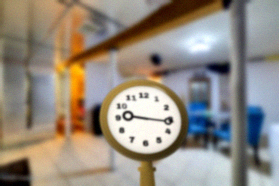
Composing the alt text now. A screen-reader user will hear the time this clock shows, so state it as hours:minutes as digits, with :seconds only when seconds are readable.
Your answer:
9:16
